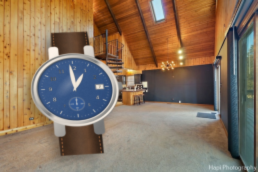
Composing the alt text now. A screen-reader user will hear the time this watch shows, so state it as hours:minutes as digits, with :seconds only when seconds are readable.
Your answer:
12:59
